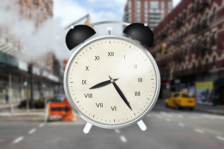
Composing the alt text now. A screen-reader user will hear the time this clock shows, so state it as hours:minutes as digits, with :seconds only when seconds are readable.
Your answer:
8:25
